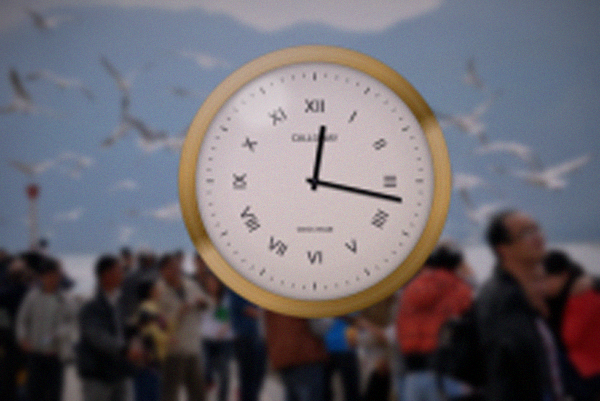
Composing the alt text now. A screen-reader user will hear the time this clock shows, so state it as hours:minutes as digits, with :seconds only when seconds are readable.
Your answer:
12:17
